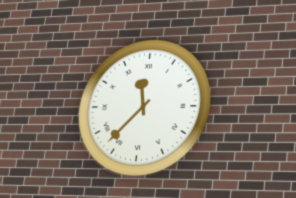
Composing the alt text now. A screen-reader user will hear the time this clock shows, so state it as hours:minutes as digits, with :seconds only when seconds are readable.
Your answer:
11:37
